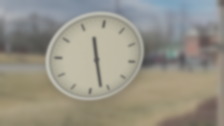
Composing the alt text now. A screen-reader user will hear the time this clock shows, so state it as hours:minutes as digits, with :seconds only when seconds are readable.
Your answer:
11:27
